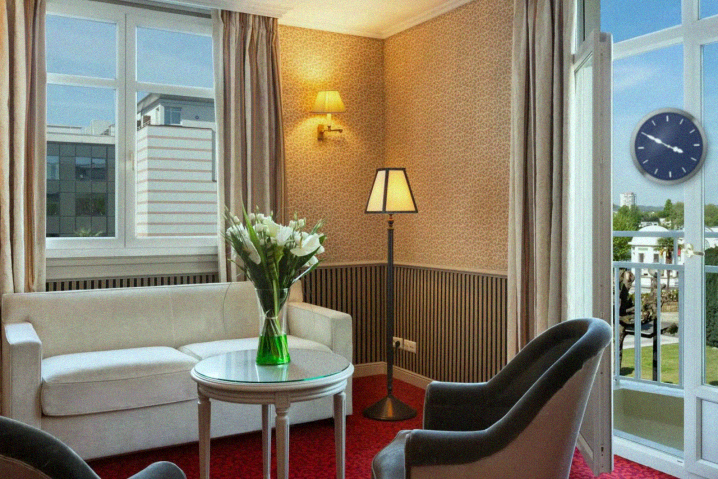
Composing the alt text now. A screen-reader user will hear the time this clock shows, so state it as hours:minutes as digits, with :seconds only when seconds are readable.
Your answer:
3:50
